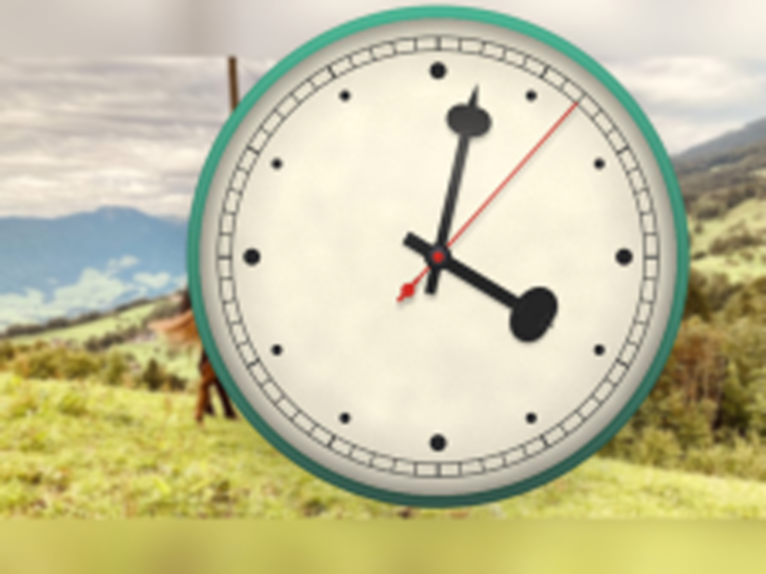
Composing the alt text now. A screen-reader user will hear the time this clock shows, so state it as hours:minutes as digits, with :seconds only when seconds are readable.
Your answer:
4:02:07
